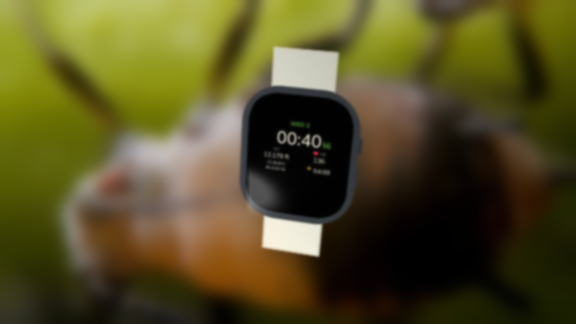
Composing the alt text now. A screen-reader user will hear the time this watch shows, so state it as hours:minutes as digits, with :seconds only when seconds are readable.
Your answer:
0:40
